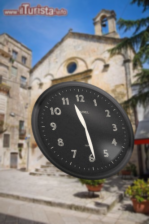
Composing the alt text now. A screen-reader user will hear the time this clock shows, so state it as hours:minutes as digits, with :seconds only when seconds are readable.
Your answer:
11:29
